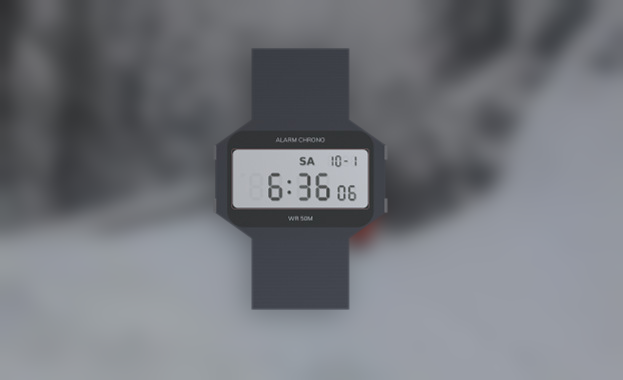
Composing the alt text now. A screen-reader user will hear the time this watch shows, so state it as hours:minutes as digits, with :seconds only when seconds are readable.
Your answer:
6:36:06
